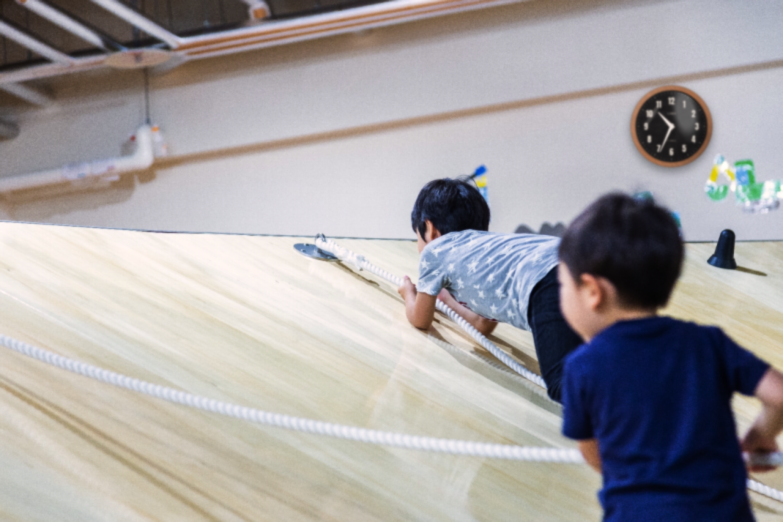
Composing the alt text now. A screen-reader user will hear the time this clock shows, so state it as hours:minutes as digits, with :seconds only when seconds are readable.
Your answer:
10:34
